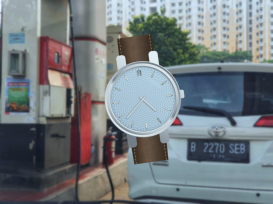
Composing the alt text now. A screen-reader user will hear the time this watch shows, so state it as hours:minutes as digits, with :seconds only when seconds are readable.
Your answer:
4:38
